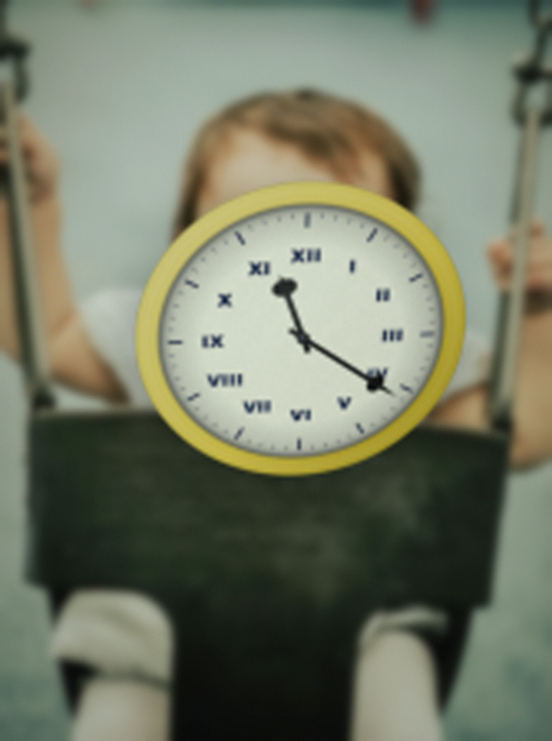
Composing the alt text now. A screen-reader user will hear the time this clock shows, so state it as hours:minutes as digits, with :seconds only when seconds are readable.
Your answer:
11:21
